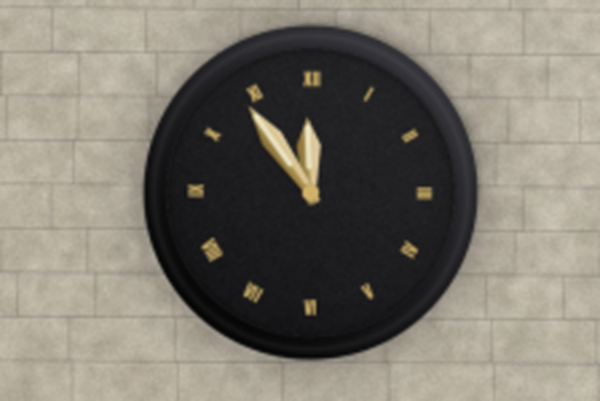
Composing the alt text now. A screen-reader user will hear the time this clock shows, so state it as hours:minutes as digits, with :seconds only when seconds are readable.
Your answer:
11:54
